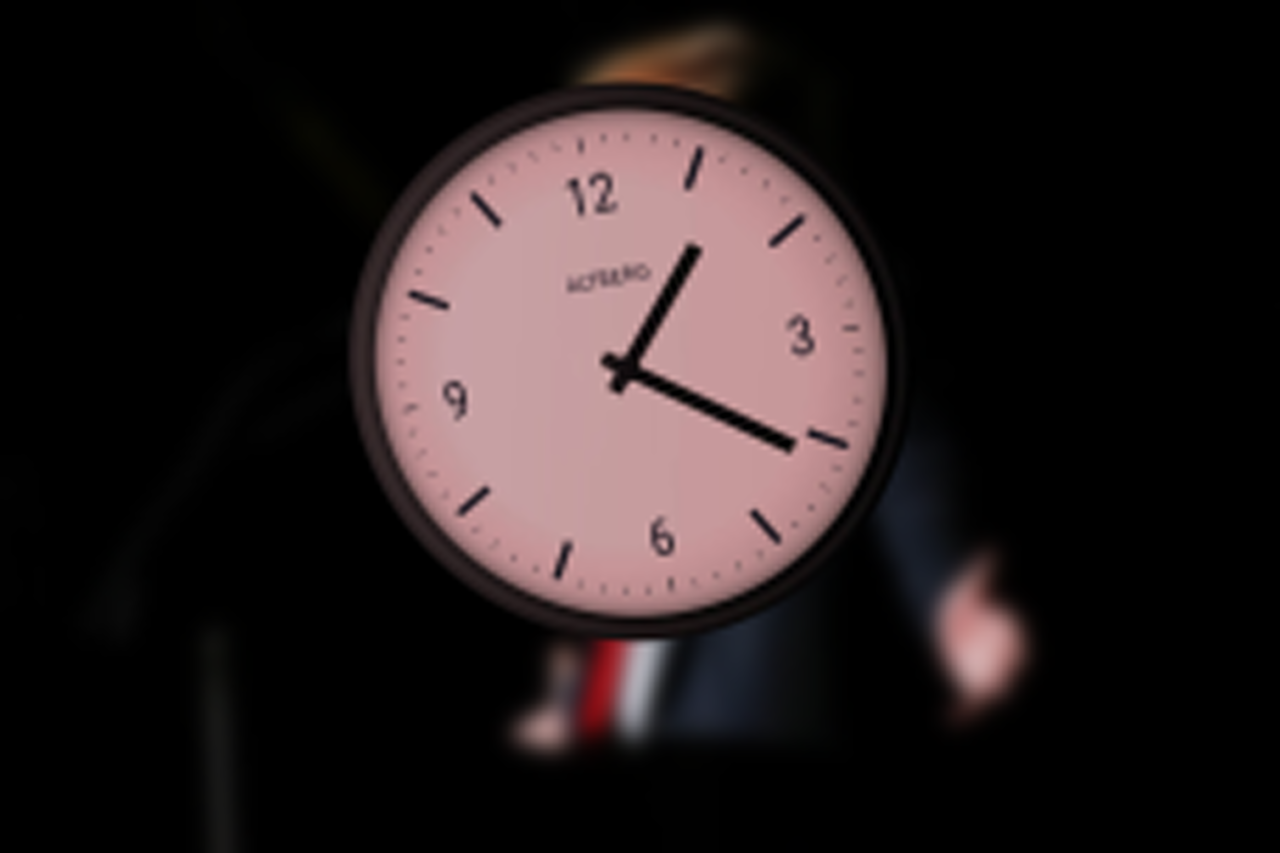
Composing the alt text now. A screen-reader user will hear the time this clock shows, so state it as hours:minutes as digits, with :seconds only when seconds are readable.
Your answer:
1:21
